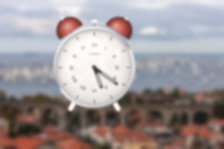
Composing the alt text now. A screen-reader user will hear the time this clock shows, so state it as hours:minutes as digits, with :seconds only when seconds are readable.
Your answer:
5:21
